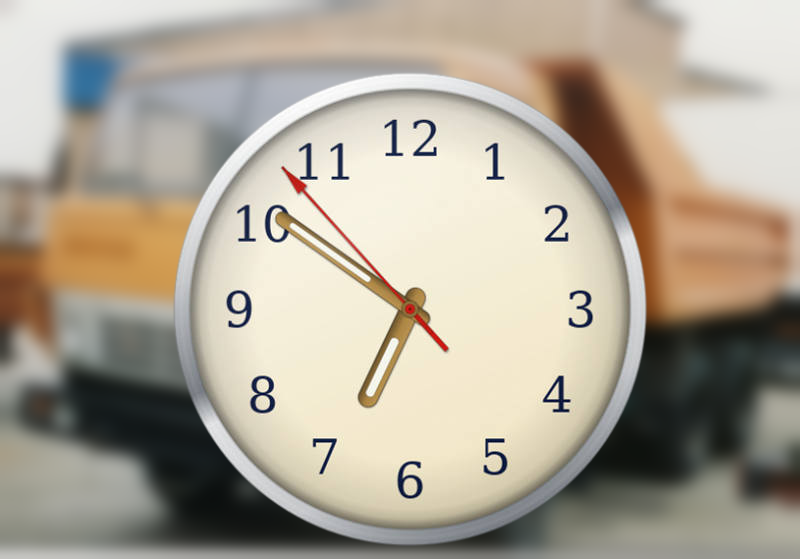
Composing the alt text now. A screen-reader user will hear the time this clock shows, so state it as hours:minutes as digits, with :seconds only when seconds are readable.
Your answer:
6:50:53
